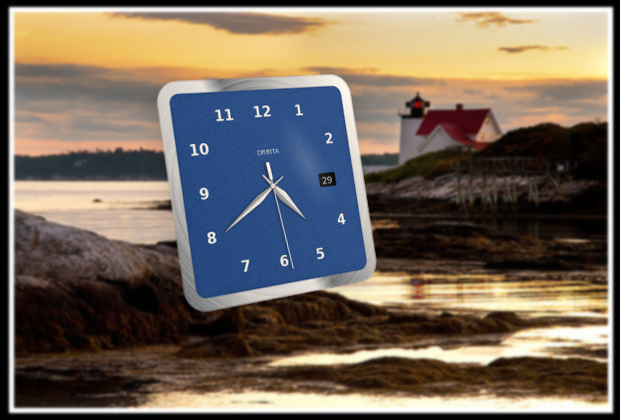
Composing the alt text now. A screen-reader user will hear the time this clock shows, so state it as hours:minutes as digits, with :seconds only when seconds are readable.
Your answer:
4:39:29
